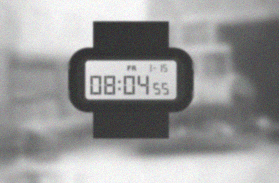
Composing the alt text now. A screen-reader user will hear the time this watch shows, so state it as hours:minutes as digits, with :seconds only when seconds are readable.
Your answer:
8:04:55
